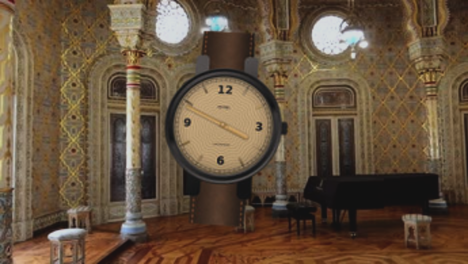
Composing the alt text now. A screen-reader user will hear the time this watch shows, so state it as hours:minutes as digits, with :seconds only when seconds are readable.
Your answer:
3:49
